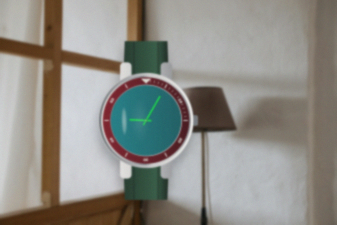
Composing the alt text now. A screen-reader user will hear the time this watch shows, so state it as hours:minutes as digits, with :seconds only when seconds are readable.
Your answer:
9:05
